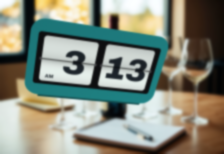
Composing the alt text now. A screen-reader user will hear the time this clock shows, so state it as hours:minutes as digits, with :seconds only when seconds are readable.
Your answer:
3:13
